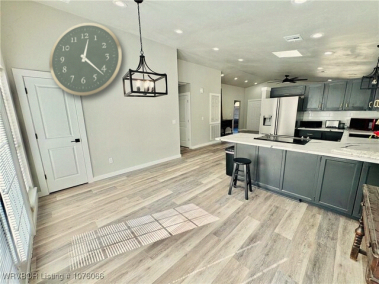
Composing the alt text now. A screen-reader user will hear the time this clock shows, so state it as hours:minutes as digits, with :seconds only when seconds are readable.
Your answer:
12:22
